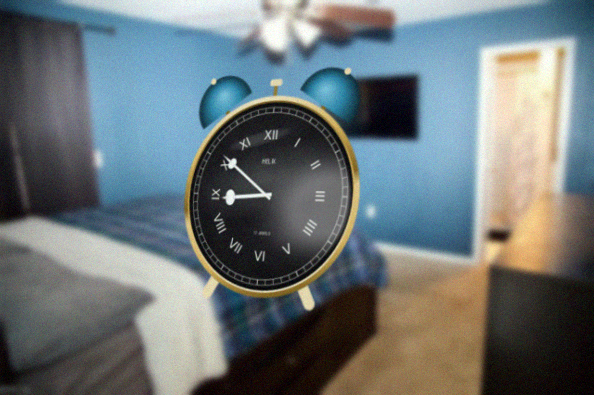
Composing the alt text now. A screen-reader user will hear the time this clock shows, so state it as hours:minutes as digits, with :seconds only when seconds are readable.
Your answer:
8:51
